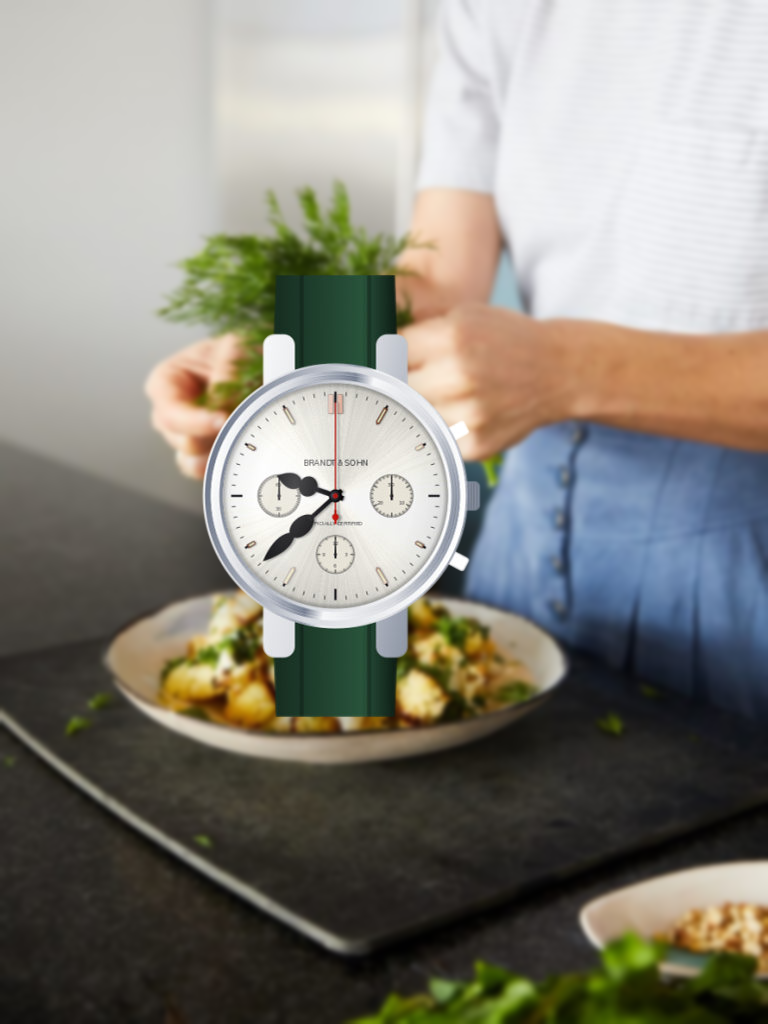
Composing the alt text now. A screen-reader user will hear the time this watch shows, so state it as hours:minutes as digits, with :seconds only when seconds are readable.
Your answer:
9:38
